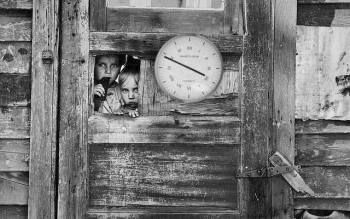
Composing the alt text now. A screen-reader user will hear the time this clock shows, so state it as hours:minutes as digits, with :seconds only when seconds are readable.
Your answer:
3:49
